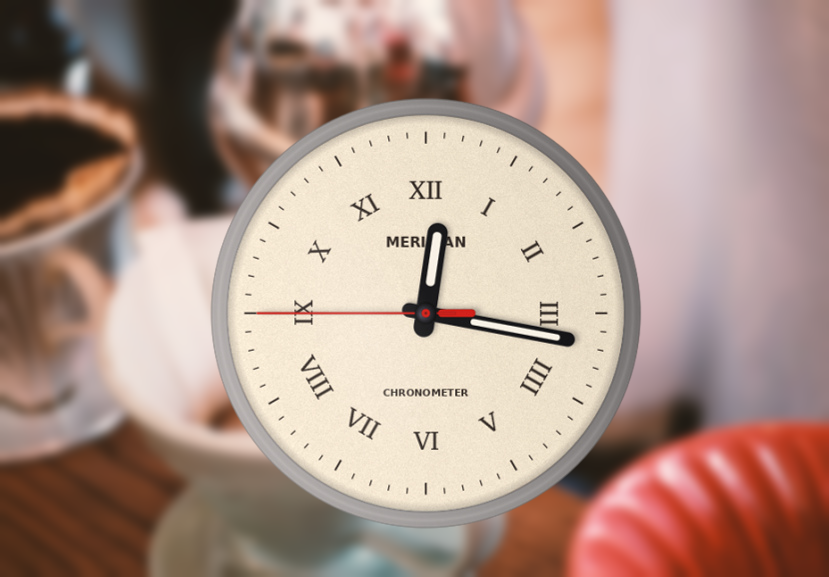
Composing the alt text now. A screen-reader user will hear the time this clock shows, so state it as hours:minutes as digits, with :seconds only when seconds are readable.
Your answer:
12:16:45
